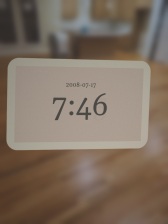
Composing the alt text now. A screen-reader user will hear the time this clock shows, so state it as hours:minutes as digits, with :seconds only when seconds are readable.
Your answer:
7:46
